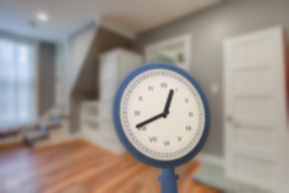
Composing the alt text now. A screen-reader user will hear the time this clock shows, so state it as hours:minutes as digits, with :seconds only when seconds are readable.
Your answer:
12:41
